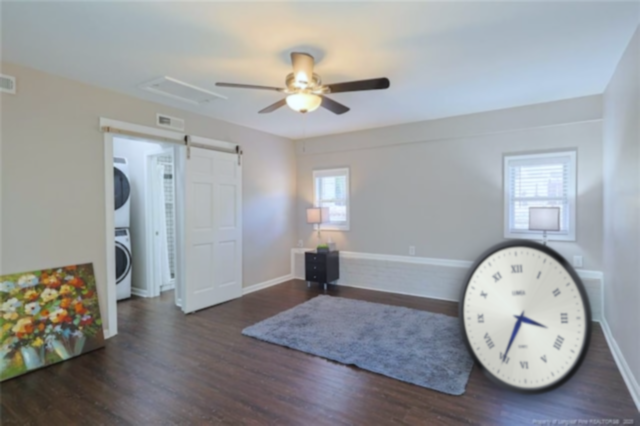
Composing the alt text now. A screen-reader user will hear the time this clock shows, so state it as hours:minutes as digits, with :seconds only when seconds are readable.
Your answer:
3:35
